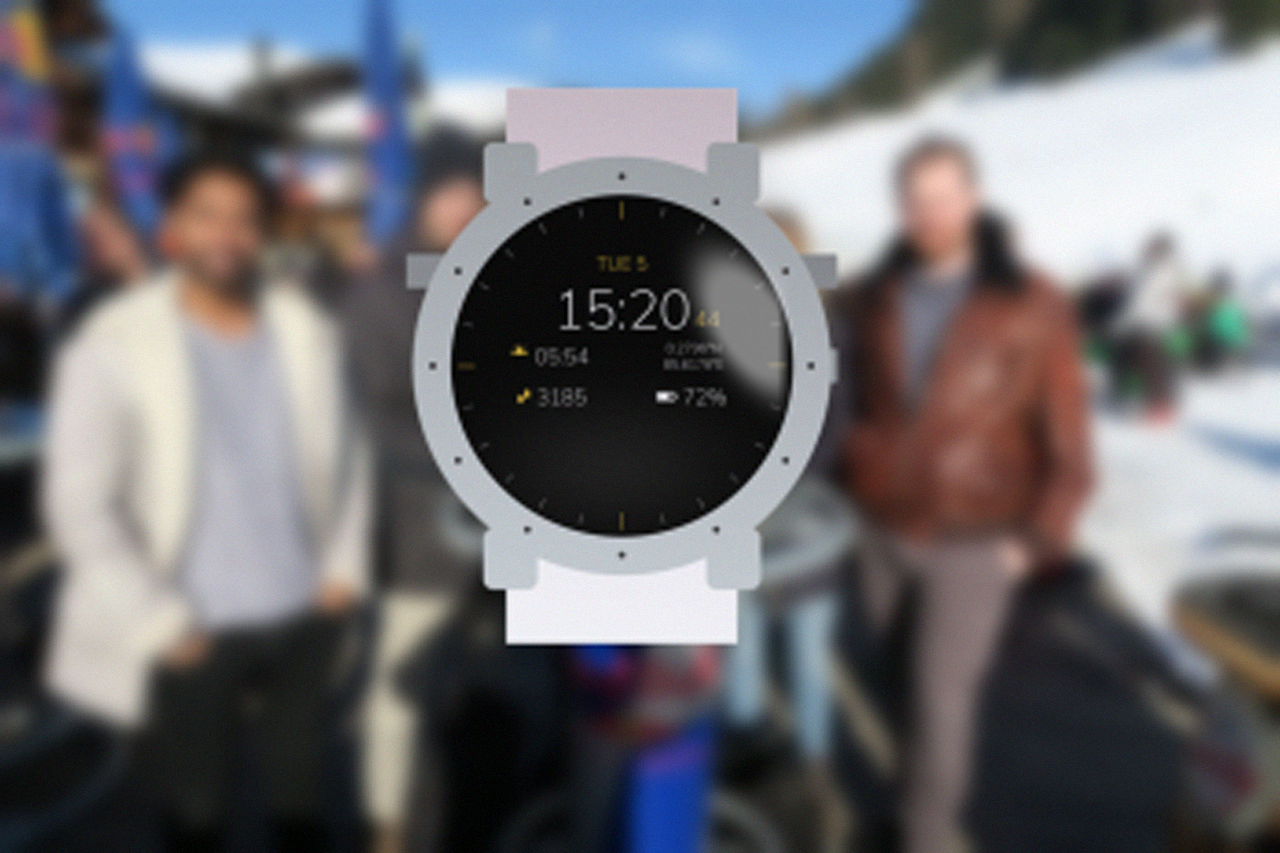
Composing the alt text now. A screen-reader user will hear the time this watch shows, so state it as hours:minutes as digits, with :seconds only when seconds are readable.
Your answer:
15:20
